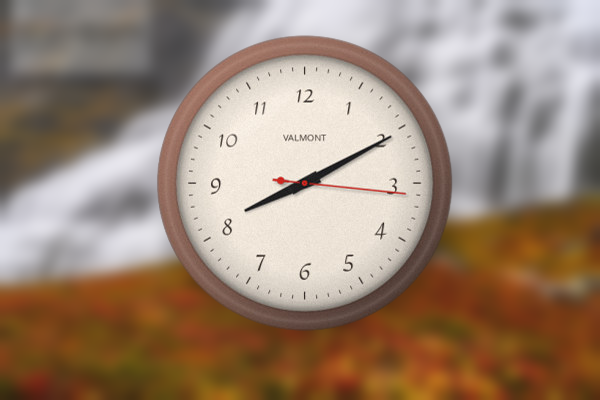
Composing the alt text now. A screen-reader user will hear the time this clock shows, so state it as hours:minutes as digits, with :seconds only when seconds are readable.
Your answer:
8:10:16
